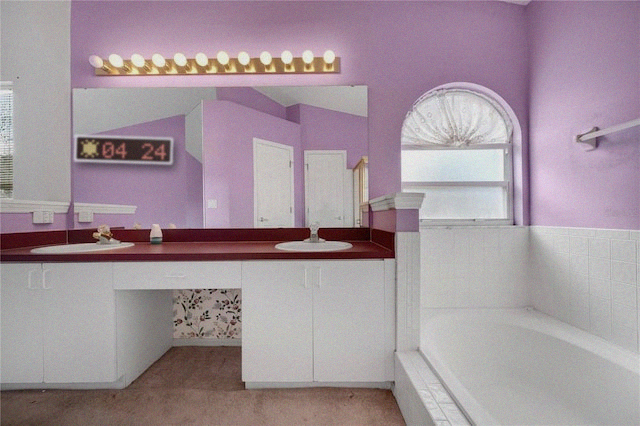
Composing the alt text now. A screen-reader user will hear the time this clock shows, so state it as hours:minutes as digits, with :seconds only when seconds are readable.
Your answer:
4:24
